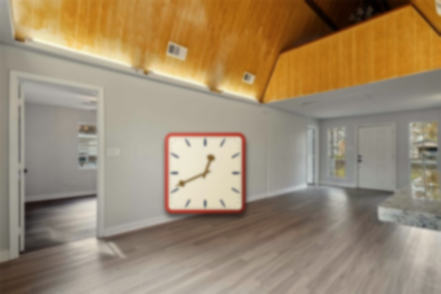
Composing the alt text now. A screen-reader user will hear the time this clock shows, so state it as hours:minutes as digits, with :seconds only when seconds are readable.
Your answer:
12:41
